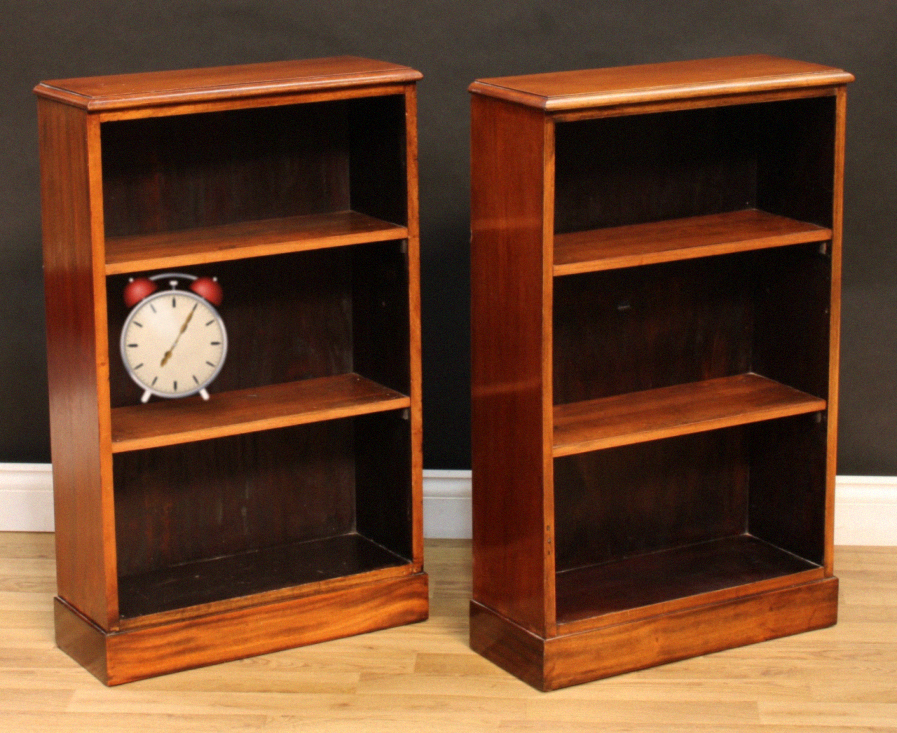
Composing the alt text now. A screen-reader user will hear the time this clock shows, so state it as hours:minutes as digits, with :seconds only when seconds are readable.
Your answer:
7:05
